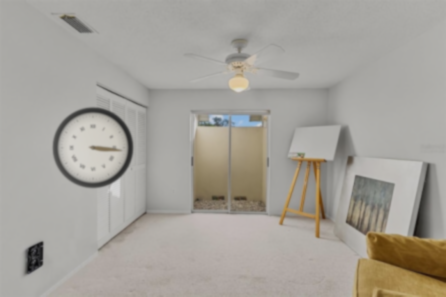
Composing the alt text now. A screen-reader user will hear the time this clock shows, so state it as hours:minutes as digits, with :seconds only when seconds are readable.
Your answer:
3:16
